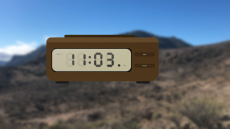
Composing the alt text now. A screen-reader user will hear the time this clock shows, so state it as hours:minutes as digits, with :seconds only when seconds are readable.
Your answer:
11:03
